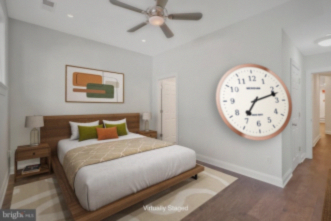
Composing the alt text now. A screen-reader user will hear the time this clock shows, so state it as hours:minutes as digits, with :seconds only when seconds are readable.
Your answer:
7:12
